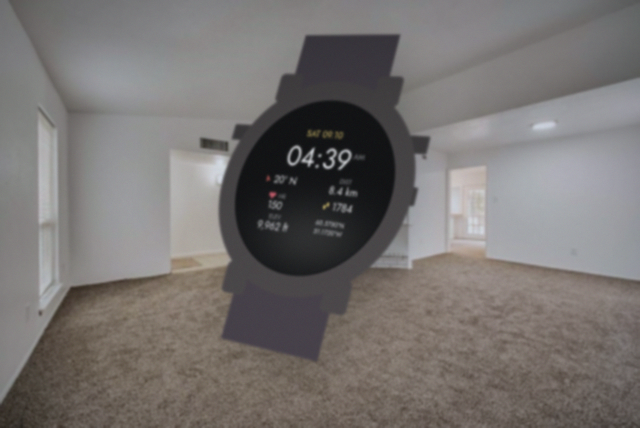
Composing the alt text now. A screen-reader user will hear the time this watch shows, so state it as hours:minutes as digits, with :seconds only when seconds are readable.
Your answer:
4:39
